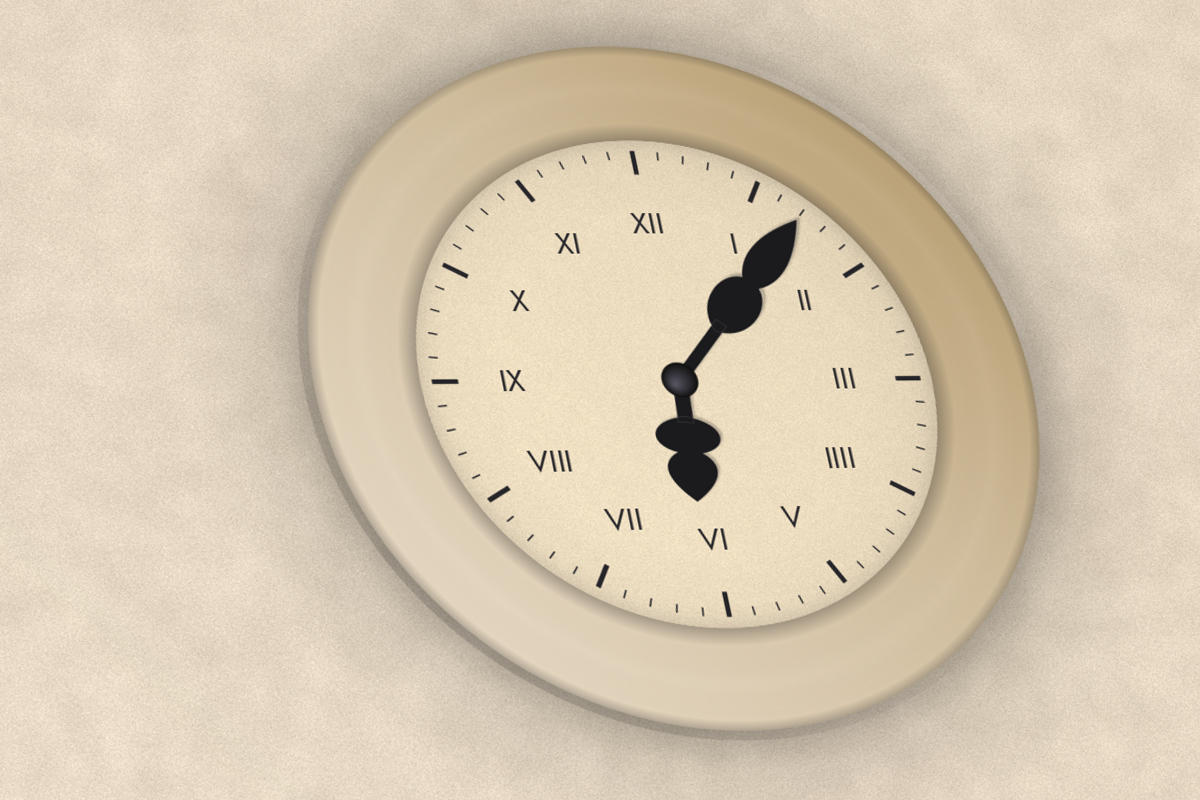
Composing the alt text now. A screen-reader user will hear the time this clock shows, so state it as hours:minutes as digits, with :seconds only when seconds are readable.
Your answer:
6:07
